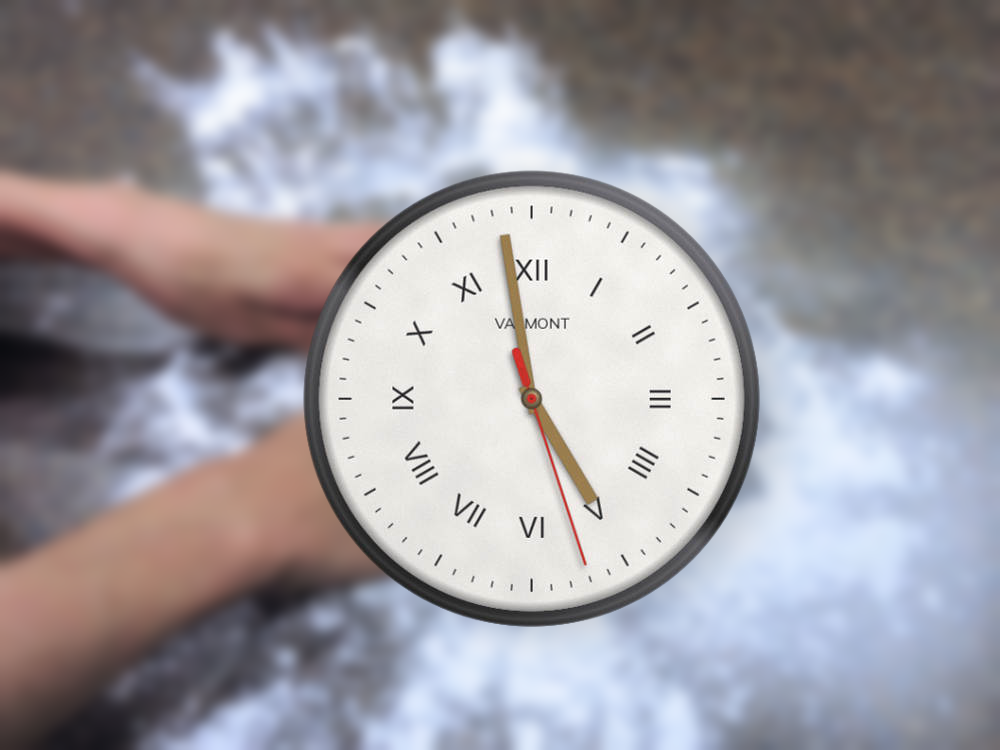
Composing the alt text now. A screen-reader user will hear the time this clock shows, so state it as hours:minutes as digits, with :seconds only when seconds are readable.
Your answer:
4:58:27
